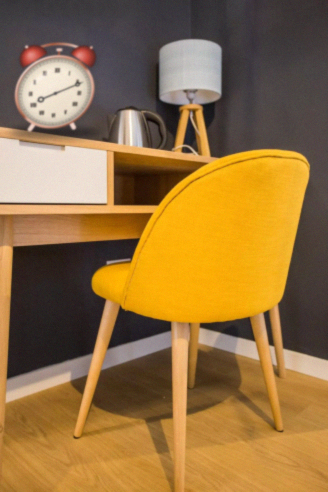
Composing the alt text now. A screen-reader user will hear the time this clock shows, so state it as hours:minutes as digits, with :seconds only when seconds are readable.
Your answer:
8:11
